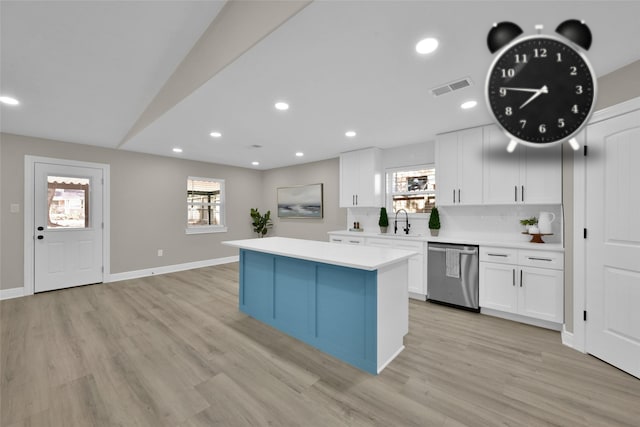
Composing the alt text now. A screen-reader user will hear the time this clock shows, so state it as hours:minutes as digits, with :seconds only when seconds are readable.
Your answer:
7:46
